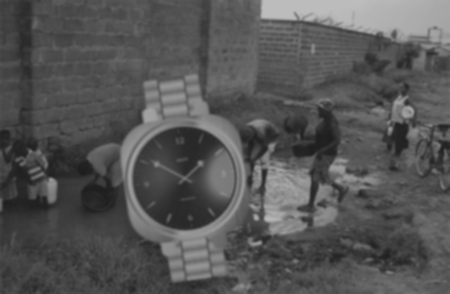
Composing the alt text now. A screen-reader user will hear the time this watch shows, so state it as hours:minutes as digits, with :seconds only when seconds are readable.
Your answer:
1:51
